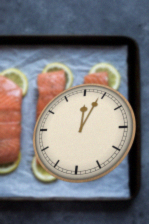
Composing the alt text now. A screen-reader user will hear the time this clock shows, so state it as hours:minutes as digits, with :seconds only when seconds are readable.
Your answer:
12:04
